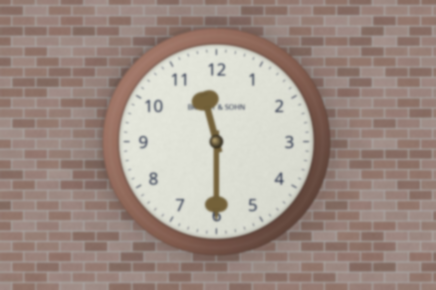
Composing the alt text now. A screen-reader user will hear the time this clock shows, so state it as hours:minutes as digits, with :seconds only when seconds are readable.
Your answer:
11:30
